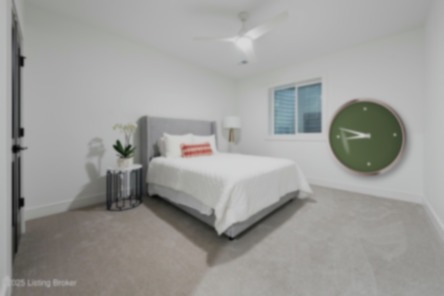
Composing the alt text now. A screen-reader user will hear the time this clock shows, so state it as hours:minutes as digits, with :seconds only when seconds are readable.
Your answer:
8:48
